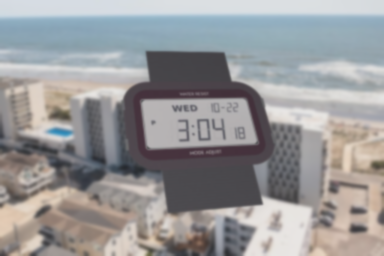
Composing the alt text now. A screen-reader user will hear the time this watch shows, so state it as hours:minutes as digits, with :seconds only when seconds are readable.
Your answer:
3:04:18
